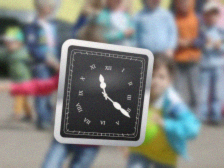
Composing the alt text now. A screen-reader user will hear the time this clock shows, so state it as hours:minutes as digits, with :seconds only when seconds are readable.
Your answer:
11:21
